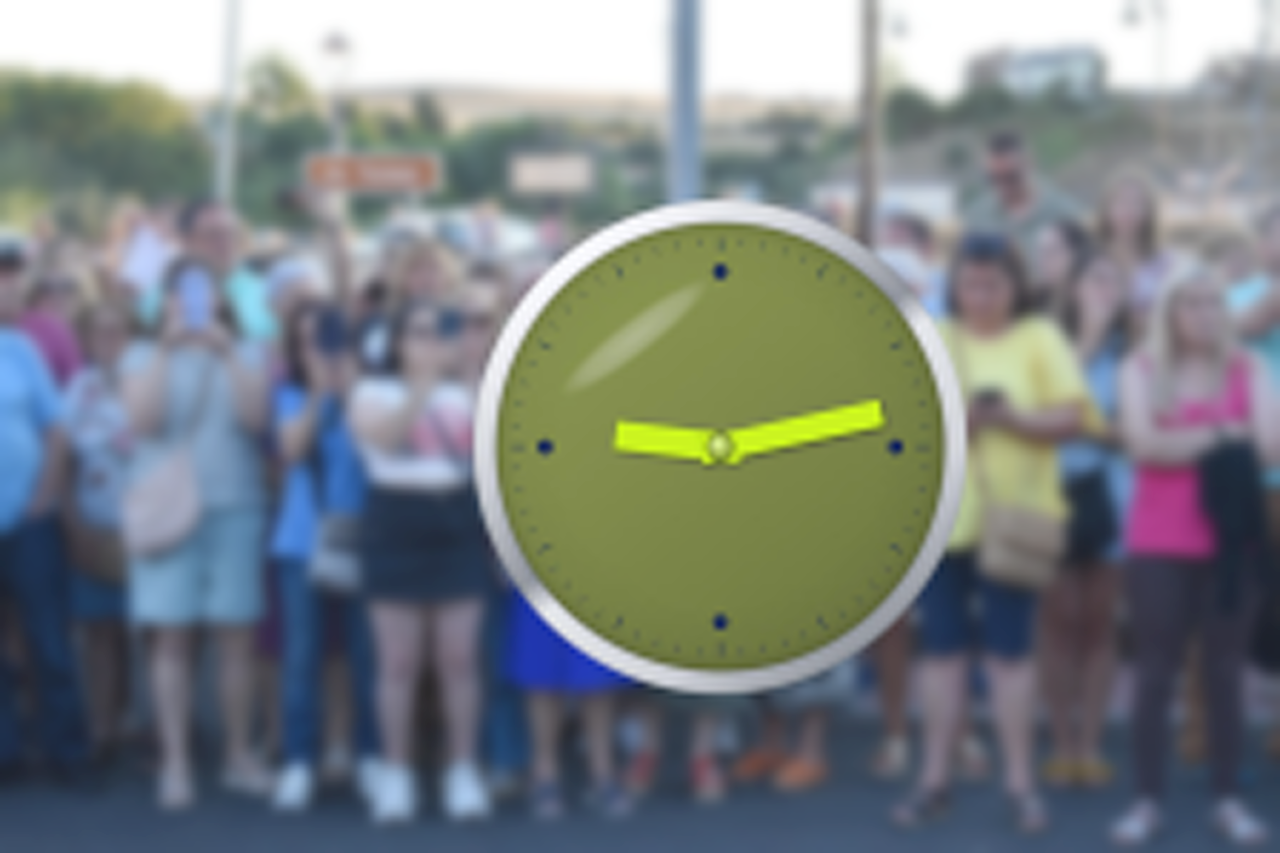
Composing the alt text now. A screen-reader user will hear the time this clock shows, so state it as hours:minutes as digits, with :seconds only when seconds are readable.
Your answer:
9:13
